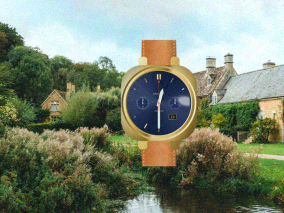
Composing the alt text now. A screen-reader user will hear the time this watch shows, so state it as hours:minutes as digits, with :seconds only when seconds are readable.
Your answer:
12:30
